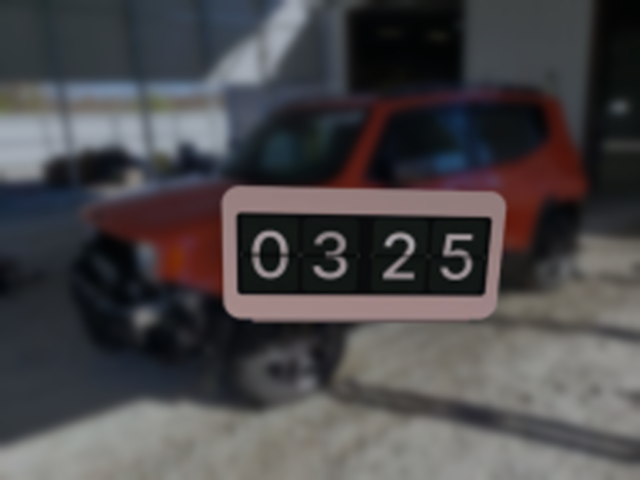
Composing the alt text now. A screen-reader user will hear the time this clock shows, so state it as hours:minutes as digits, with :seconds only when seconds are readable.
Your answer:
3:25
